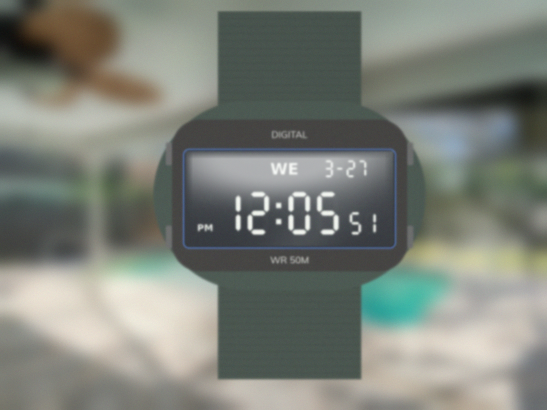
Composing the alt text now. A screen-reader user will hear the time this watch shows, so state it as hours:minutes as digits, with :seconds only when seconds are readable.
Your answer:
12:05:51
